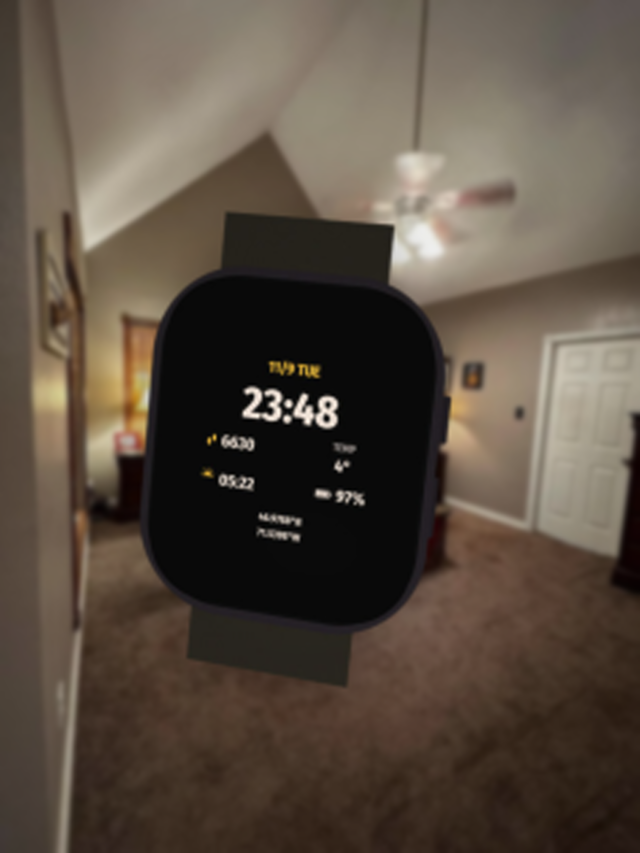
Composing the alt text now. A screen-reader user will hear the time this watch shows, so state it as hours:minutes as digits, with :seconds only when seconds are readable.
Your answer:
23:48
